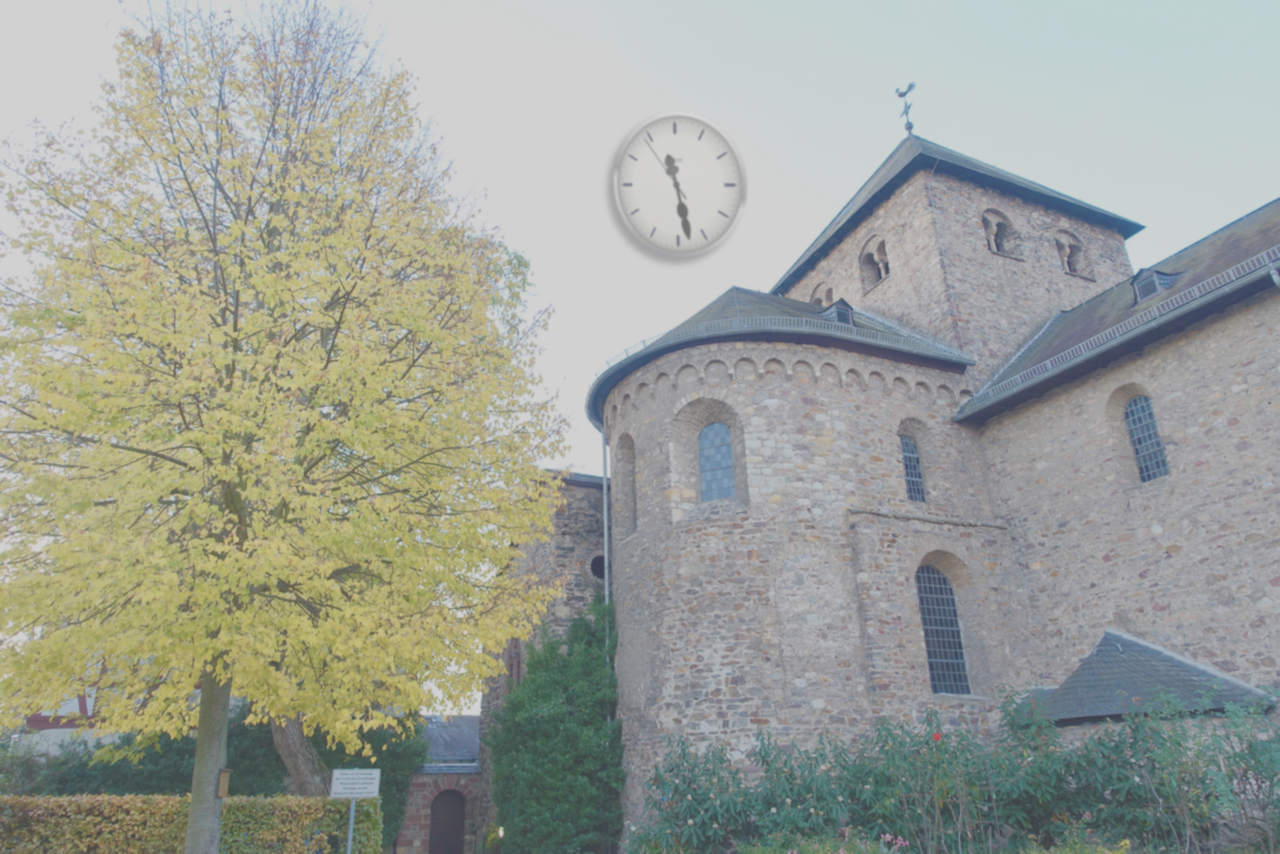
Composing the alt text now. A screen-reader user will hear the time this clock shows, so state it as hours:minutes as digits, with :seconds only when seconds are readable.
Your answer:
11:27:54
